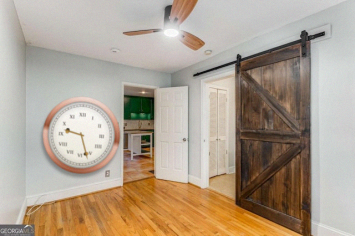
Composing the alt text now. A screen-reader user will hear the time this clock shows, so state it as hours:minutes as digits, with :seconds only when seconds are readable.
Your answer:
9:27
